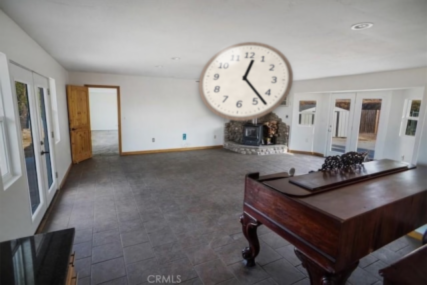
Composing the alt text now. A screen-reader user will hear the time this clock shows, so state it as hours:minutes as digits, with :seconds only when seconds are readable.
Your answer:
12:23
